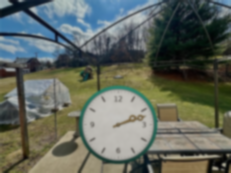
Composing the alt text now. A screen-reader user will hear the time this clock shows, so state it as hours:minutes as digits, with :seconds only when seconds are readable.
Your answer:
2:12
